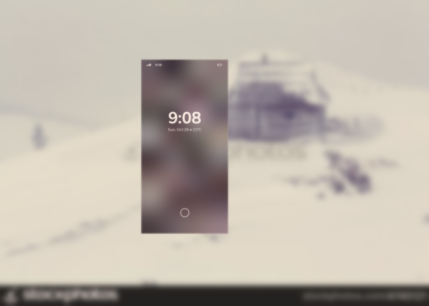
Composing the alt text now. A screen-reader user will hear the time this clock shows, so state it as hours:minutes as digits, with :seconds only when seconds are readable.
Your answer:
9:08
